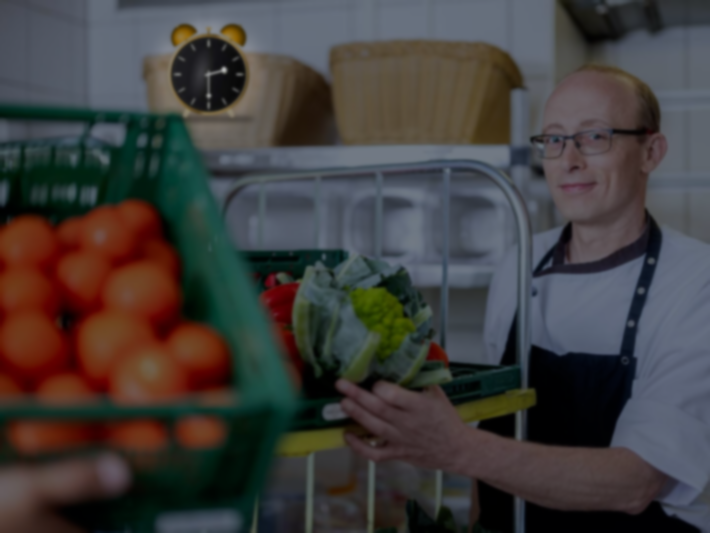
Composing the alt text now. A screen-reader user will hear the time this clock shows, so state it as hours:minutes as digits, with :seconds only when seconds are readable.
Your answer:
2:30
